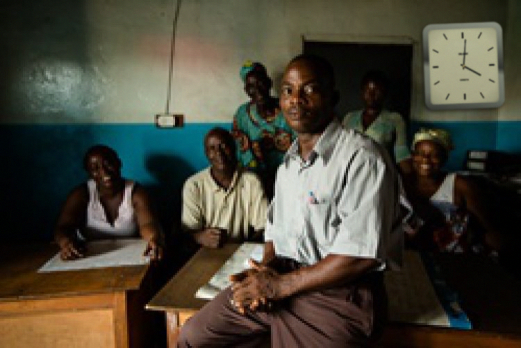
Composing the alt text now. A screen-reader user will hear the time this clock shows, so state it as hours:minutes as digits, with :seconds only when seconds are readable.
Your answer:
4:01
